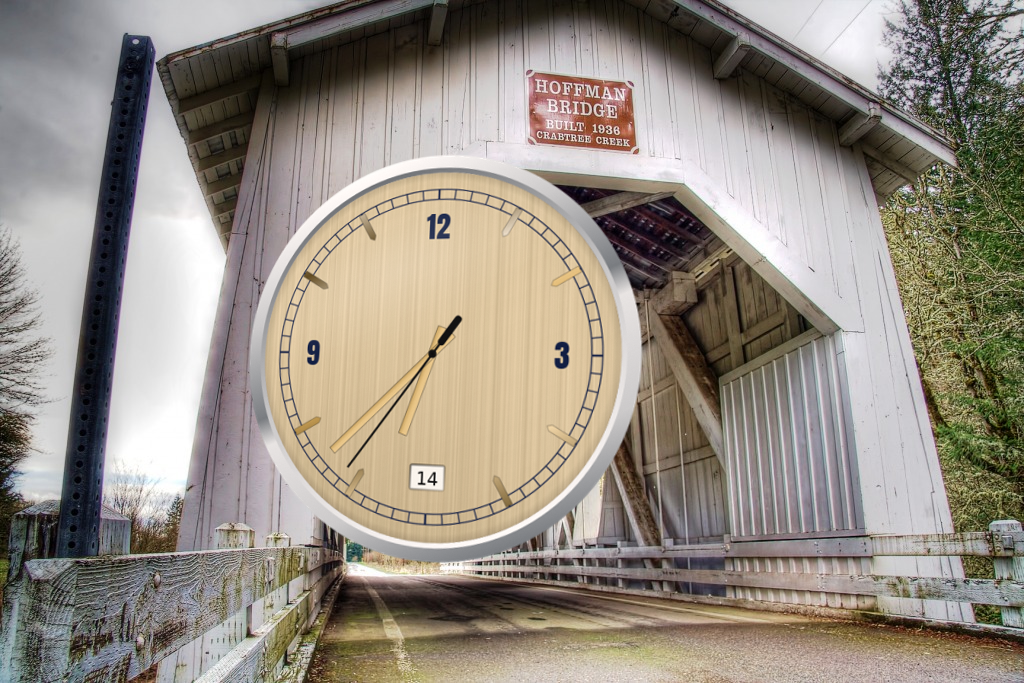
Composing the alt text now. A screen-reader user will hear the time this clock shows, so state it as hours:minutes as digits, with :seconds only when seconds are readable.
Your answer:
6:37:36
